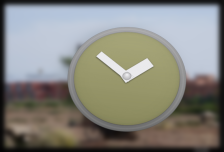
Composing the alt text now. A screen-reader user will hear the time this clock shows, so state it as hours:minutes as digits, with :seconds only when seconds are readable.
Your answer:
1:52
